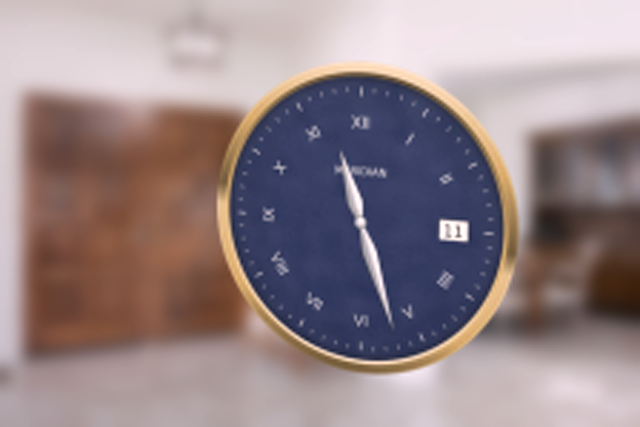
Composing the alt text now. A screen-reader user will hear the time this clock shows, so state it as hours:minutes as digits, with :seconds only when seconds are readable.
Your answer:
11:27
